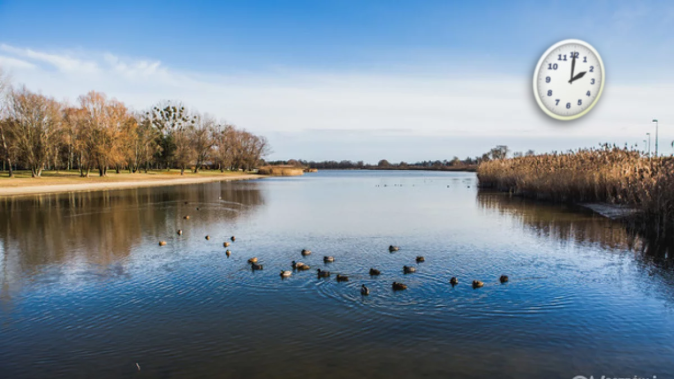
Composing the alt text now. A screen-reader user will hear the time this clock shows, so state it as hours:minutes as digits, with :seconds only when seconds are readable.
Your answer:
2:00
